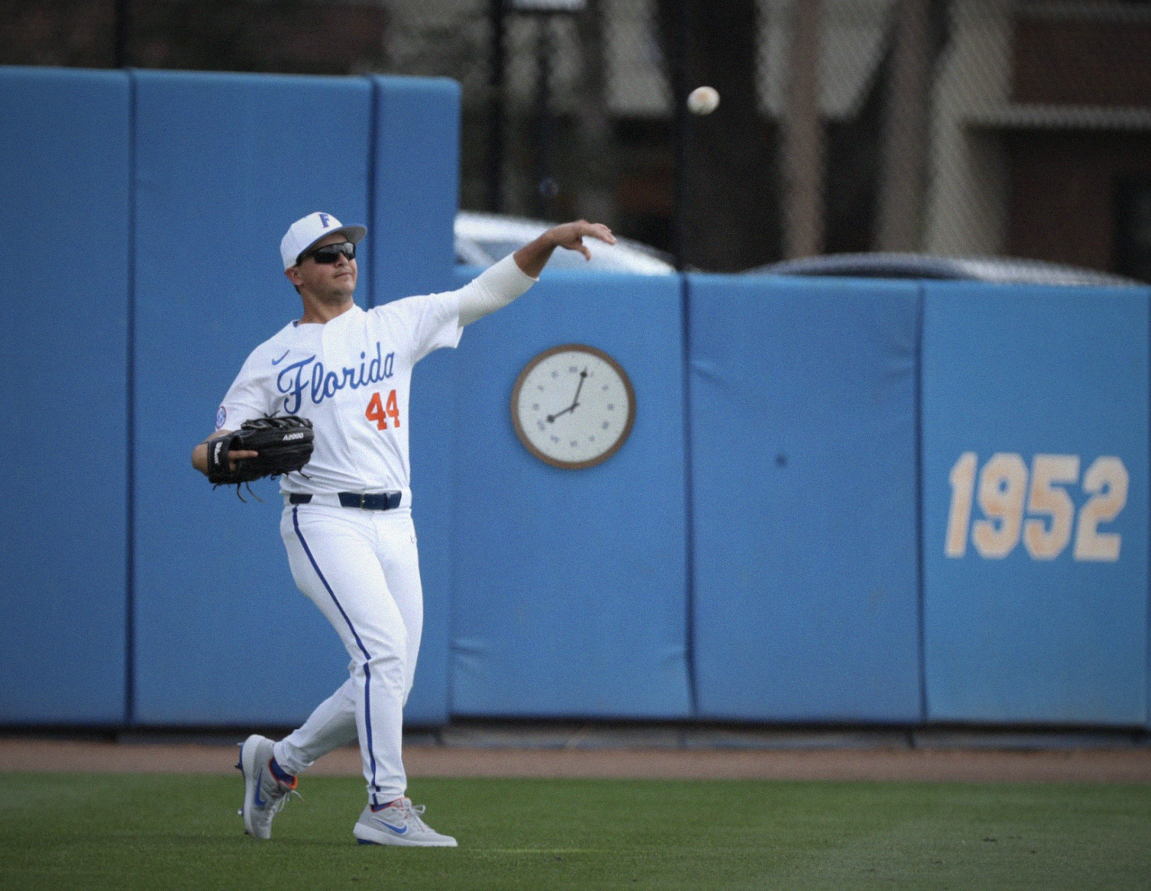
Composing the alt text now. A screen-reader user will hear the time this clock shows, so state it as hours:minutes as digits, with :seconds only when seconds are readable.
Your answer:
8:03
